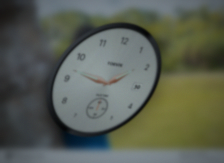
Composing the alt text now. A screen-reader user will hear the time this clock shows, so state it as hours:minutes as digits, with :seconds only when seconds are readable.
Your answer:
1:47
